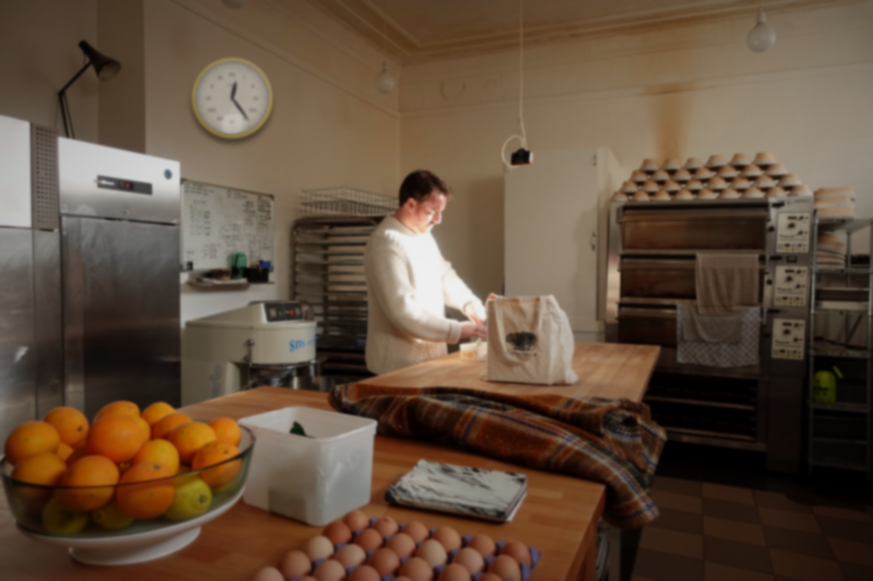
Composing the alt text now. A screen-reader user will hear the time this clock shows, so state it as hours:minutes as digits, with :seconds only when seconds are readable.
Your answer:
12:24
